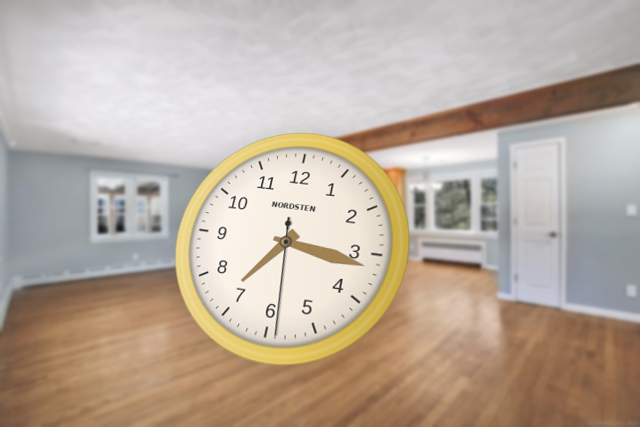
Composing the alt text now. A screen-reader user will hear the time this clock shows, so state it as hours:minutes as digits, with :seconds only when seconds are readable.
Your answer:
7:16:29
